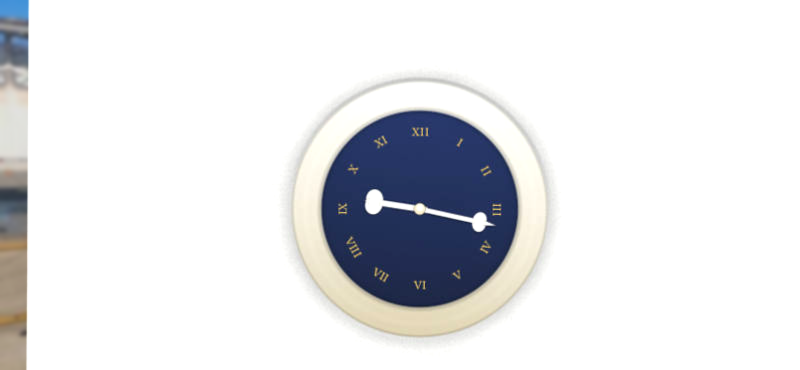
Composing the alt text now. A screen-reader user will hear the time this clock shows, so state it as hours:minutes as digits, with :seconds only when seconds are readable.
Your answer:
9:17
